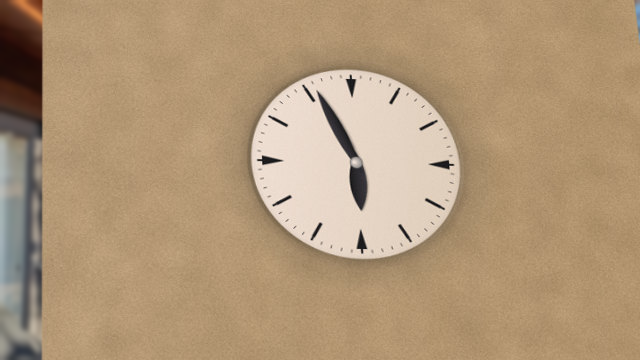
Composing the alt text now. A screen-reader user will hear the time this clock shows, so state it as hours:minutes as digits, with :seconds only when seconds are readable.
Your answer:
5:56
